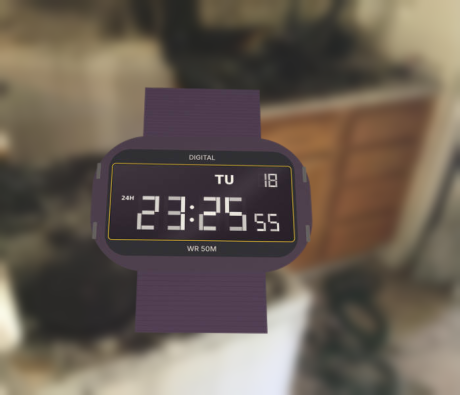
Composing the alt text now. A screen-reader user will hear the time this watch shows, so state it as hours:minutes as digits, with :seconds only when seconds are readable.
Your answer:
23:25:55
